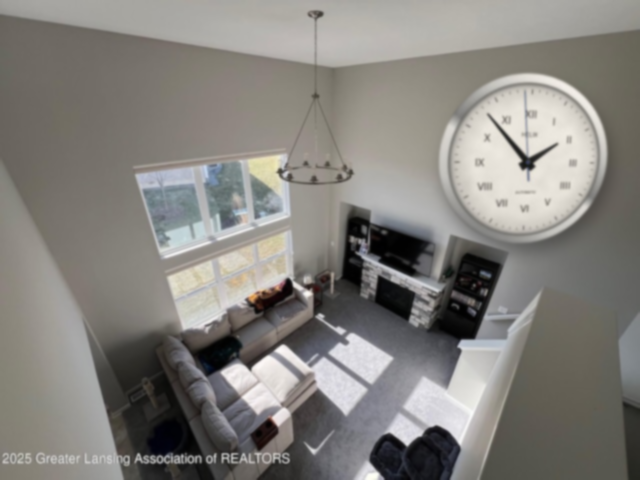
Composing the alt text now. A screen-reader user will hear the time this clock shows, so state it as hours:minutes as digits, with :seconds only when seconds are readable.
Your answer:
1:52:59
